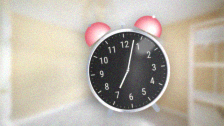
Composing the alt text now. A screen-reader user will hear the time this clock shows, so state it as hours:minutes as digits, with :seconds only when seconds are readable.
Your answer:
7:03
